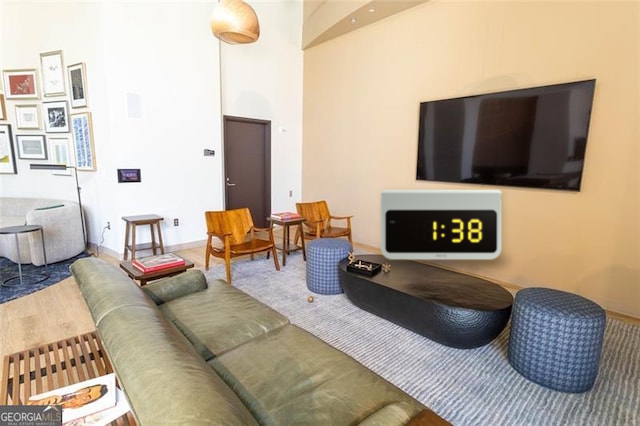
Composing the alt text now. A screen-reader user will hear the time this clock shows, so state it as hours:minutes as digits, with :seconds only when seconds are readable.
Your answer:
1:38
